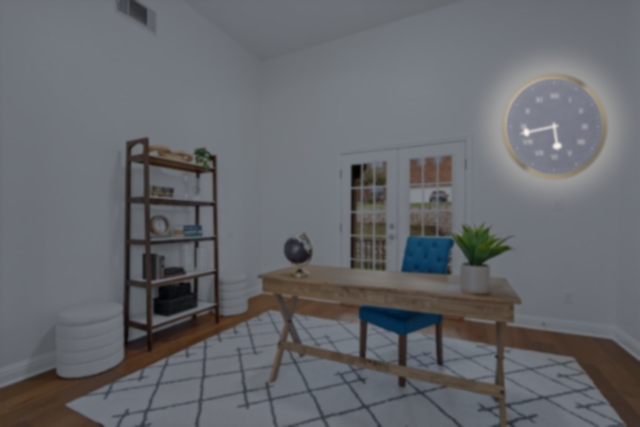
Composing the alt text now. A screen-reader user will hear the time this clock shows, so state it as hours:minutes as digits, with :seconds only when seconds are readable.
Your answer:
5:43
